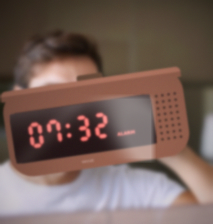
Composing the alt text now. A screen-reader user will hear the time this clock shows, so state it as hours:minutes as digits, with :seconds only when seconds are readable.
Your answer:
7:32
